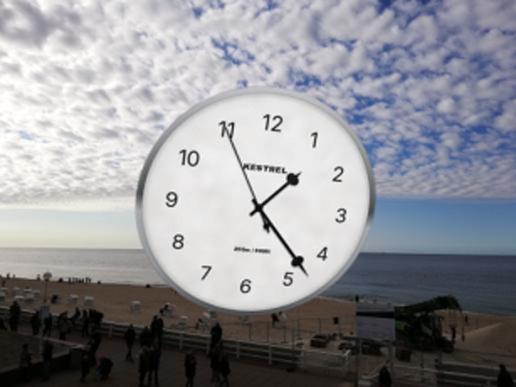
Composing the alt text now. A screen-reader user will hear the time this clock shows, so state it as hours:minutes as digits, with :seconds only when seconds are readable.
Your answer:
1:22:55
